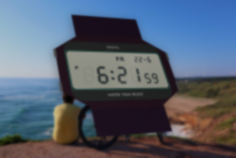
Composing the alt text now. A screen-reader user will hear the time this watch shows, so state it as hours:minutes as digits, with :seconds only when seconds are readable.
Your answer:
6:21:59
